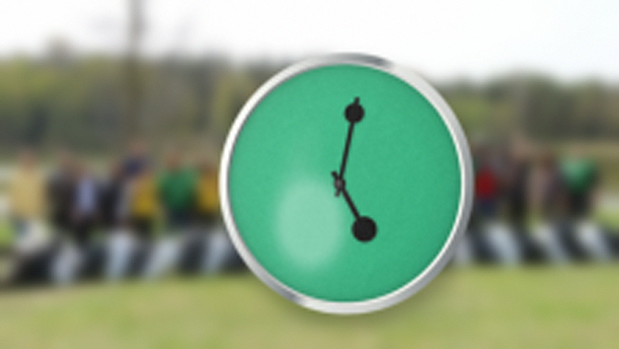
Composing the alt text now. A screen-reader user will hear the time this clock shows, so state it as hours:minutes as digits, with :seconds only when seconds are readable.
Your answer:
5:02
